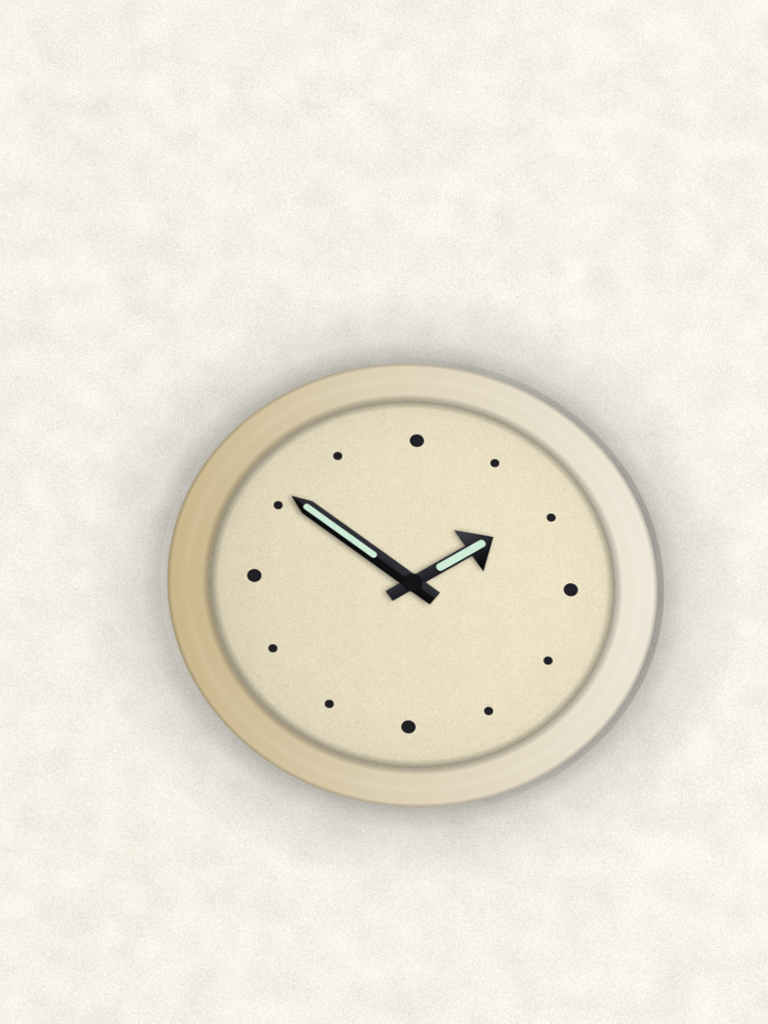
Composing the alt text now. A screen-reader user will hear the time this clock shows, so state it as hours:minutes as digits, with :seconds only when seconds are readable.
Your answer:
1:51
